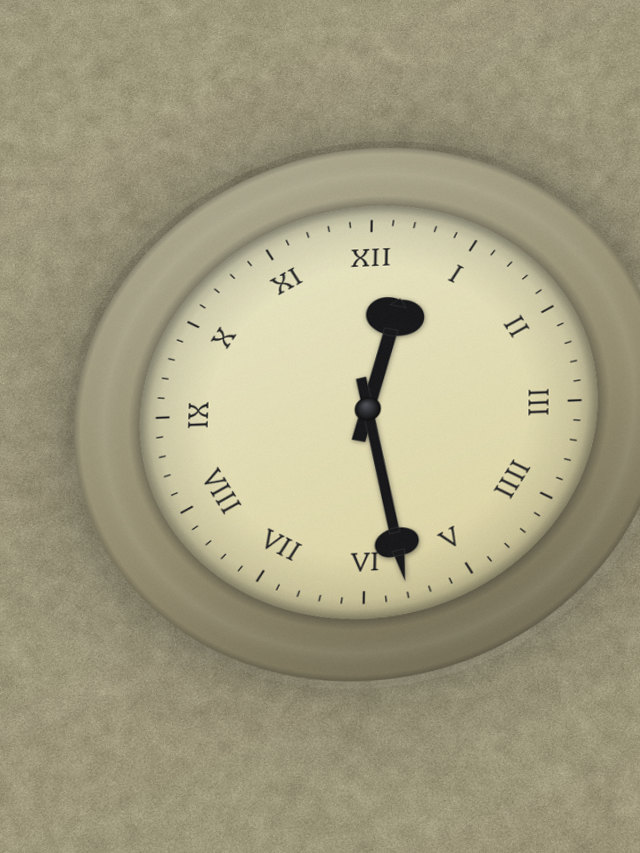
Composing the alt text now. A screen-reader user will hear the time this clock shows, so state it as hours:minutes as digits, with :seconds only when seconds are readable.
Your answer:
12:28
